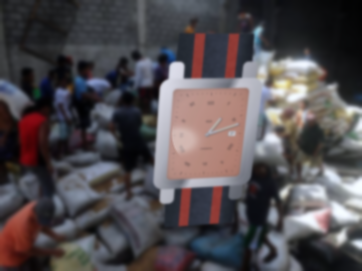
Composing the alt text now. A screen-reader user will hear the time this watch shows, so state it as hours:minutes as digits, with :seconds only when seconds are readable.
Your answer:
1:12
